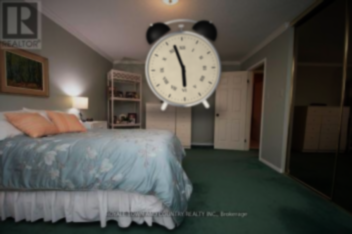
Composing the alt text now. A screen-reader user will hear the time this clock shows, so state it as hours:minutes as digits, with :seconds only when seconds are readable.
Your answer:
5:57
